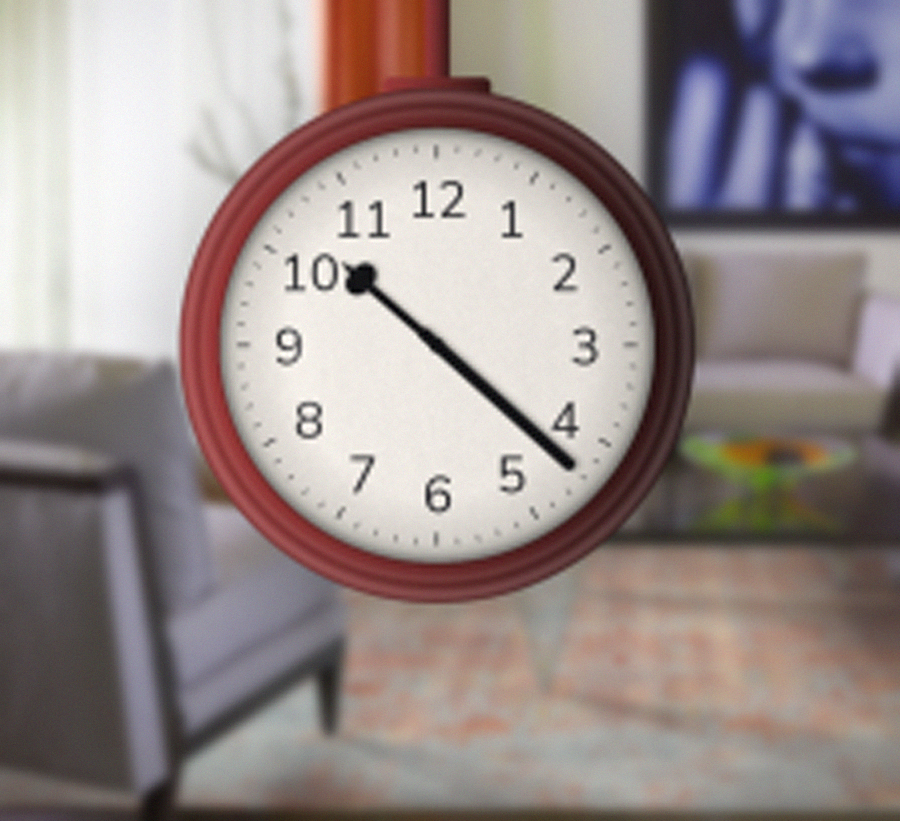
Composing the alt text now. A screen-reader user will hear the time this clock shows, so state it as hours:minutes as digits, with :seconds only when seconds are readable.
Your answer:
10:22
